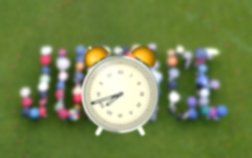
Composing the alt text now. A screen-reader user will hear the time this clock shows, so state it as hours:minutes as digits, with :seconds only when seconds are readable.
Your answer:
7:42
